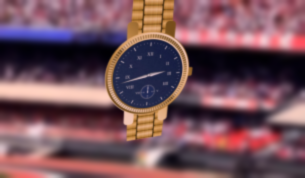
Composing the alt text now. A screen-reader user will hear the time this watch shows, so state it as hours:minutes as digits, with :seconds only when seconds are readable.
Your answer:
2:43
